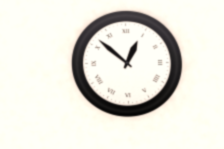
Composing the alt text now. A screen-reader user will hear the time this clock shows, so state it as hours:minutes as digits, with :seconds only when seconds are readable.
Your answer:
12:52
